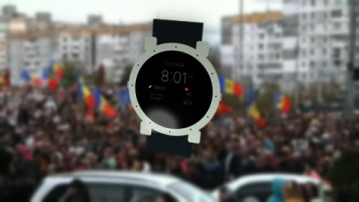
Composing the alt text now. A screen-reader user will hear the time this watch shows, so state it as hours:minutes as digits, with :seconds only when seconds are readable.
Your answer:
8:01
